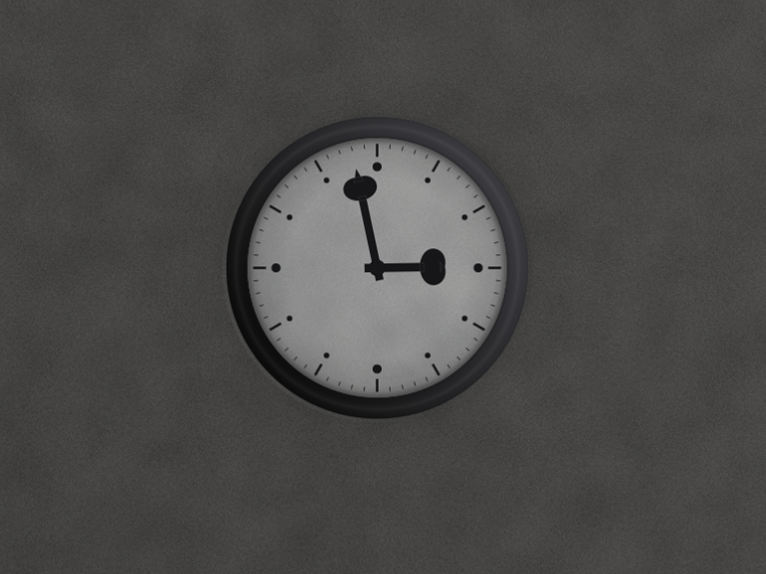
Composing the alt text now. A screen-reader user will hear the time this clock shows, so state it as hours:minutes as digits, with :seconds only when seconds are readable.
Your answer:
2:58
